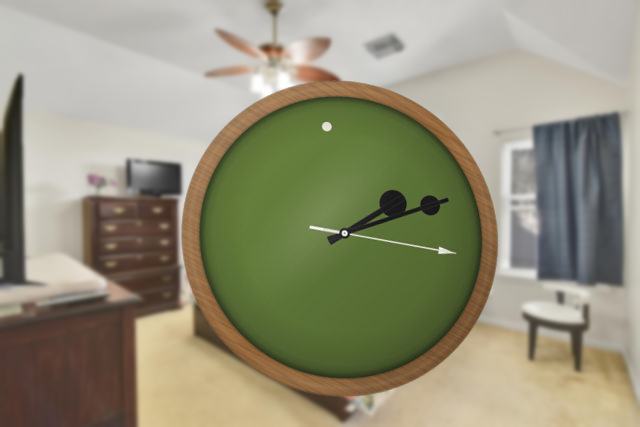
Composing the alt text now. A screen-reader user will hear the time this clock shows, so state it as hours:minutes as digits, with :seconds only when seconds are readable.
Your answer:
2:13:18
